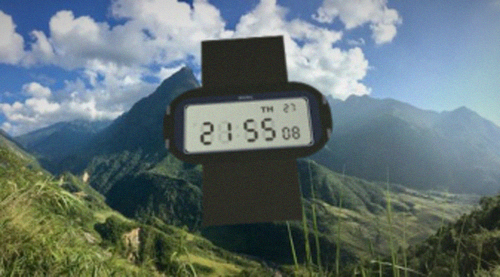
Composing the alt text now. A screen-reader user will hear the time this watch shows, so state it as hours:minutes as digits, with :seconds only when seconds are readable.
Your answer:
21:55:08
